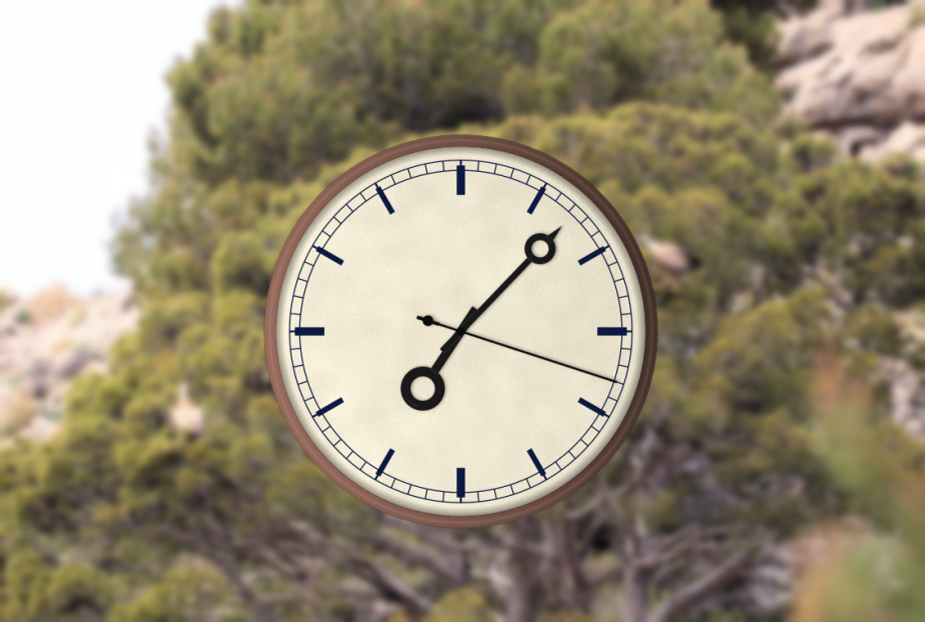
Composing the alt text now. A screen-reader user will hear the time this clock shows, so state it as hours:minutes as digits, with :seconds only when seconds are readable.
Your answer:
7:07:18
